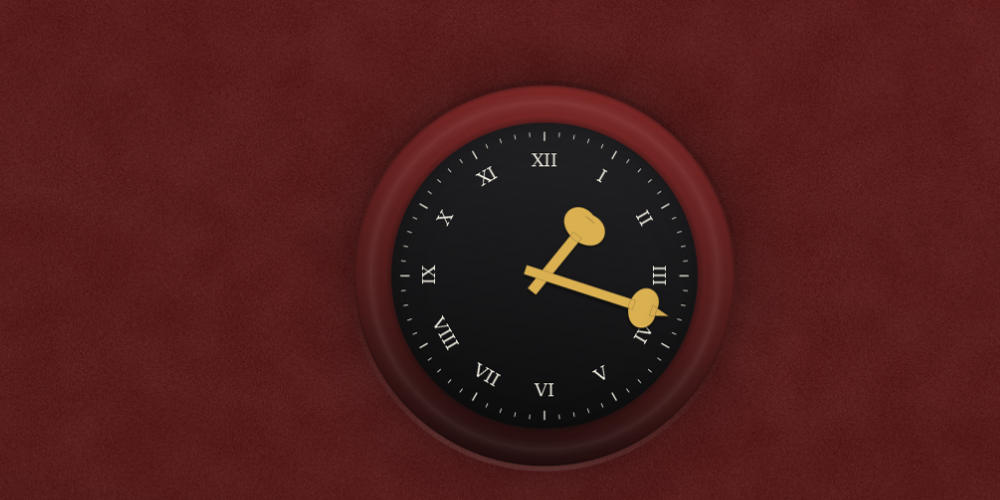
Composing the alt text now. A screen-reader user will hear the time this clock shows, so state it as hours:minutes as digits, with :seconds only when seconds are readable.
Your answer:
1:18
